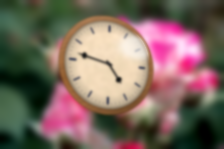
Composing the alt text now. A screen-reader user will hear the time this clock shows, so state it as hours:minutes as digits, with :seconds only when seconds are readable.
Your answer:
4:47
